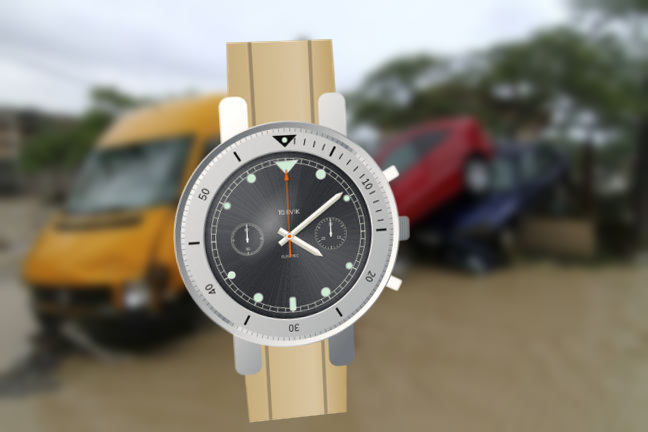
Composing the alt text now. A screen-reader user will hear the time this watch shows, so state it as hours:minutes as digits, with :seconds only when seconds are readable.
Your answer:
4:09
